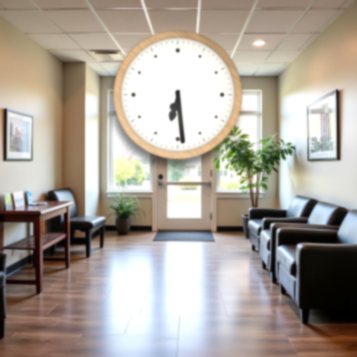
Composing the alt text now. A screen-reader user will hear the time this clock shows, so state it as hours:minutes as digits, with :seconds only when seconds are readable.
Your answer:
6:29
